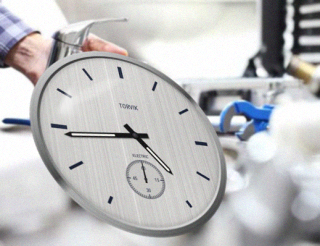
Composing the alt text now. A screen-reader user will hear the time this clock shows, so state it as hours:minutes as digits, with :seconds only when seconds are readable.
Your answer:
4:44
